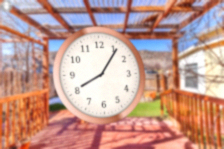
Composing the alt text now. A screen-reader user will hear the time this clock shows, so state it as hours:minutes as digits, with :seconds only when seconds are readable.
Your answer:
8:06
